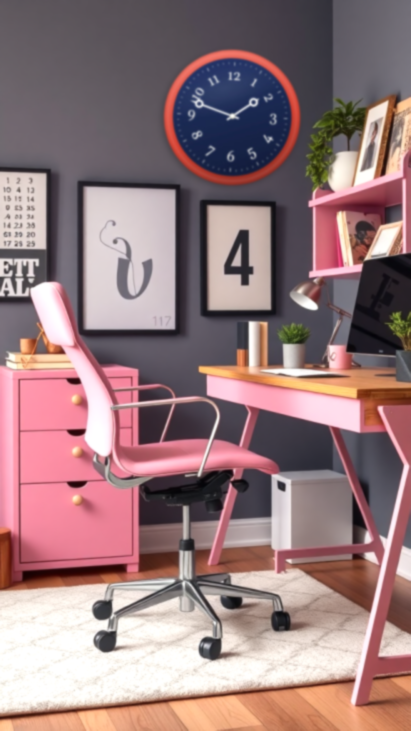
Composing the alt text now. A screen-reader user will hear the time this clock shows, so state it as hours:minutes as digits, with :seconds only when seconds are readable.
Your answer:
1:48
